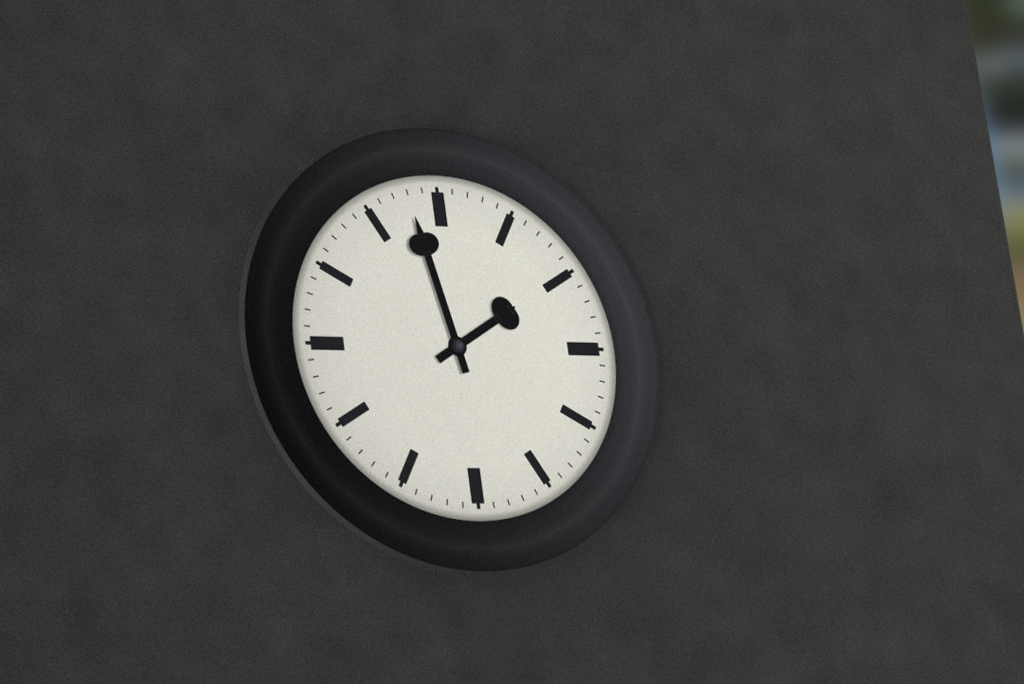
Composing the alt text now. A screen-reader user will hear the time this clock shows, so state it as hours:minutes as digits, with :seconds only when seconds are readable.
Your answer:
1:58
